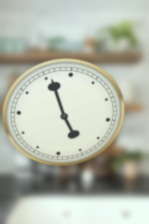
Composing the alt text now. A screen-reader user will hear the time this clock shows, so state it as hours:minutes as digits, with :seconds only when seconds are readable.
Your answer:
4:56
